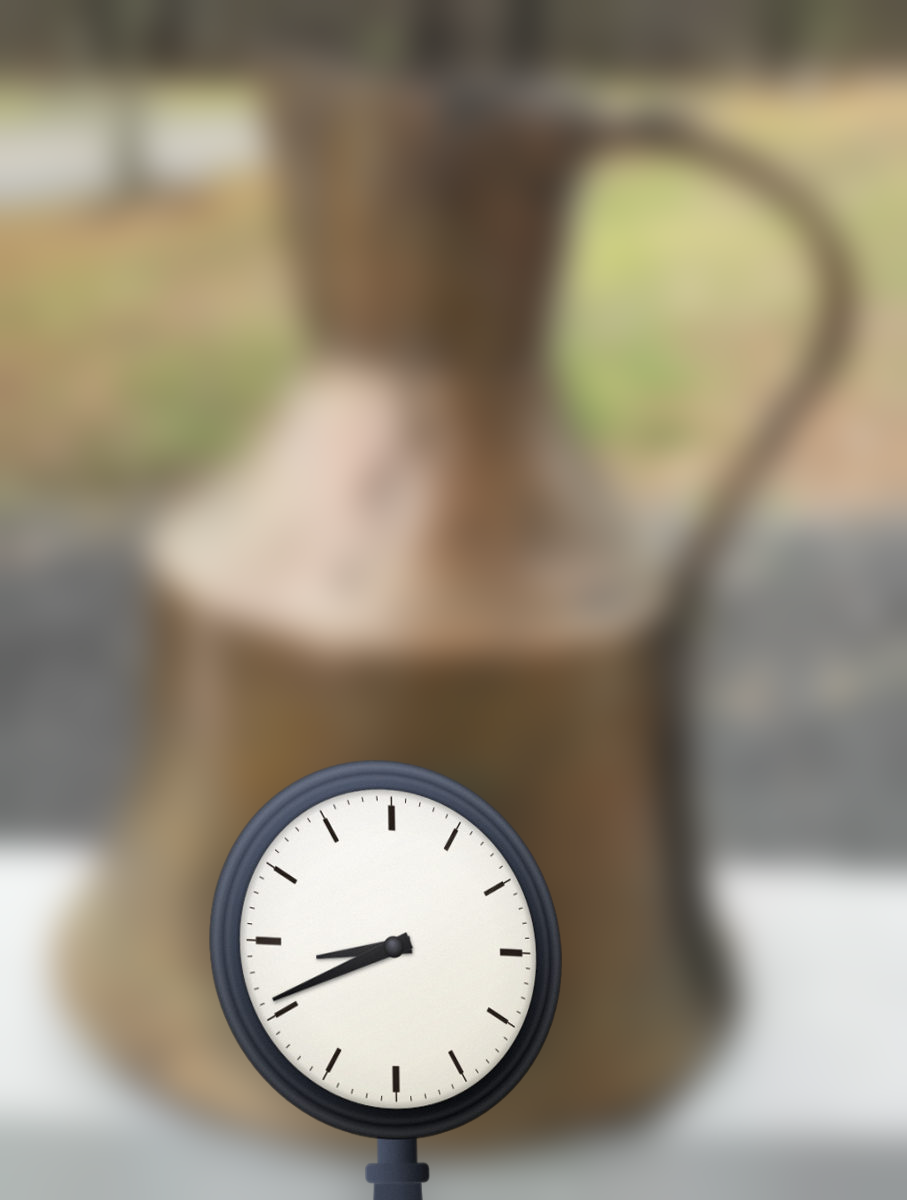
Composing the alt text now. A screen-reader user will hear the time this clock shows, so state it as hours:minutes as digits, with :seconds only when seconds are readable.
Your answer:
8:41
